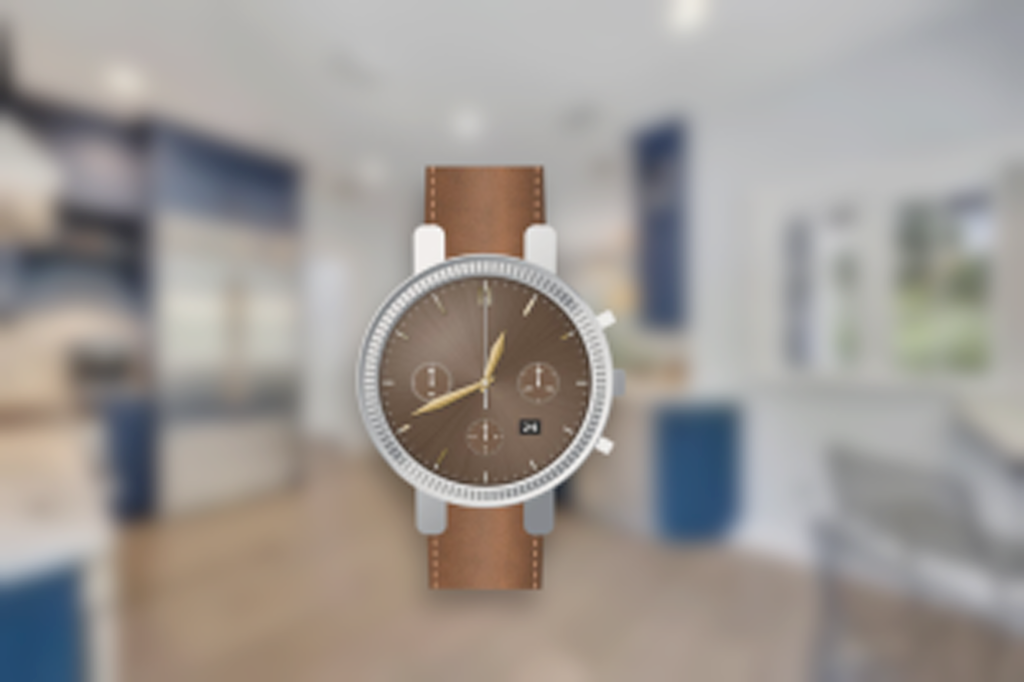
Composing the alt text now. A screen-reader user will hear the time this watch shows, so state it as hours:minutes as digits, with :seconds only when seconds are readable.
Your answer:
12:41
